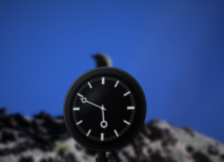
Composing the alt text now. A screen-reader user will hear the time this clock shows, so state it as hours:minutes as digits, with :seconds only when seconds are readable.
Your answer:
5:49
